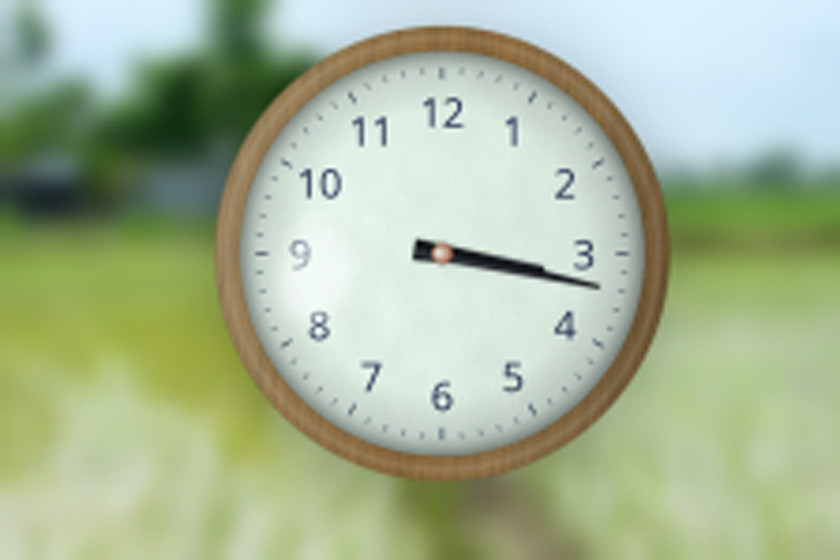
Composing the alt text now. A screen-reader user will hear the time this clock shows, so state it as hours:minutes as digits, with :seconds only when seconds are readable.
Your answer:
3:17
